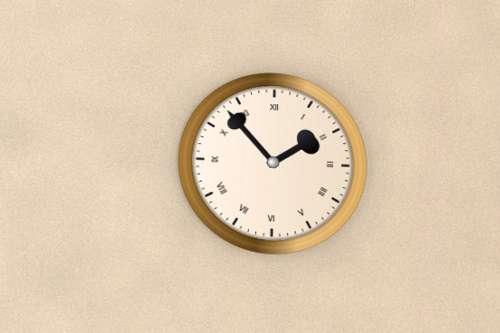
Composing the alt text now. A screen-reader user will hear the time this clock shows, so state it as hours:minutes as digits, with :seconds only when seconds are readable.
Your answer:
1:53
